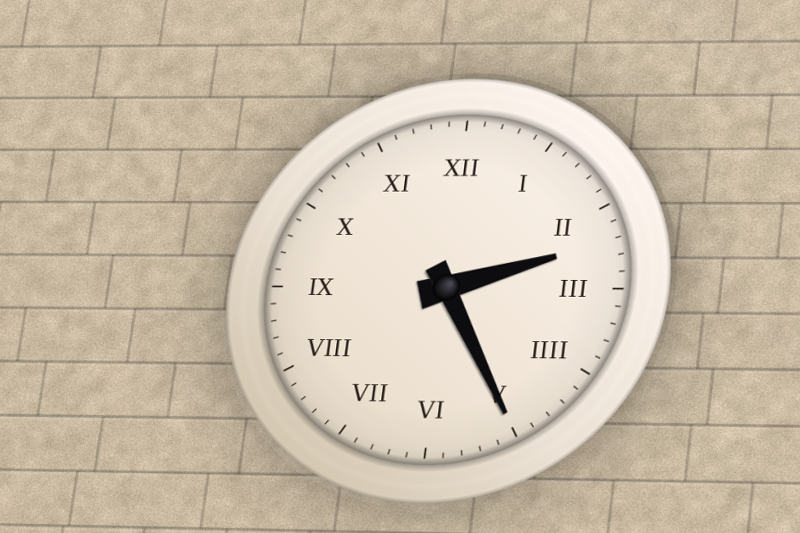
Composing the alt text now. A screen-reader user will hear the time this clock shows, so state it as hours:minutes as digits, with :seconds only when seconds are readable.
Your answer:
2:25
